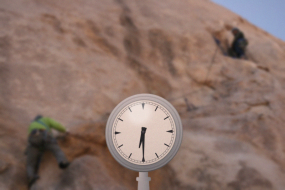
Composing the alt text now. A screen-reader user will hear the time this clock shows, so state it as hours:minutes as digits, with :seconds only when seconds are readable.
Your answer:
6:30
